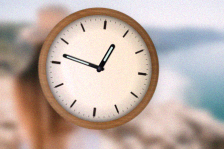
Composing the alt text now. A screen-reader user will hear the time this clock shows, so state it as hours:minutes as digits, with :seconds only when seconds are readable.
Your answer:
12:47
